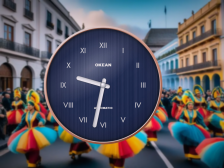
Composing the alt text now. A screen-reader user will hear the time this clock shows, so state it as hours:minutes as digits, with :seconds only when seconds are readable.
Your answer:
9:32
